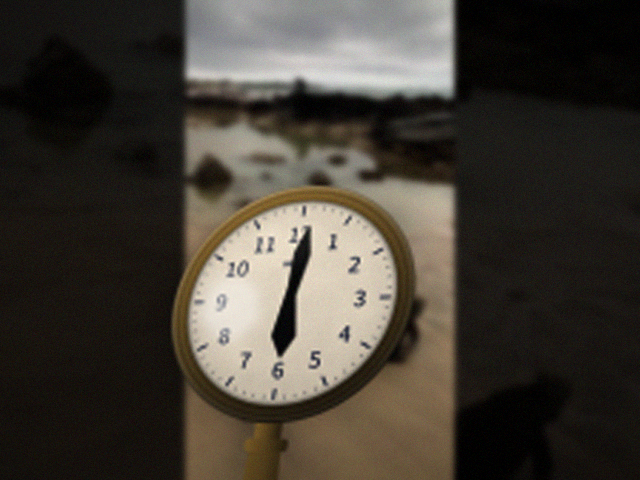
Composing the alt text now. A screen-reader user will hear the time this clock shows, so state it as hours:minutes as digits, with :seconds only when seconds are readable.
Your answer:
6:01
